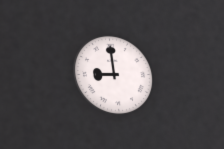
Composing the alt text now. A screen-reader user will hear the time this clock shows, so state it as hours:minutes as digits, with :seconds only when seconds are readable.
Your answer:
9:00
